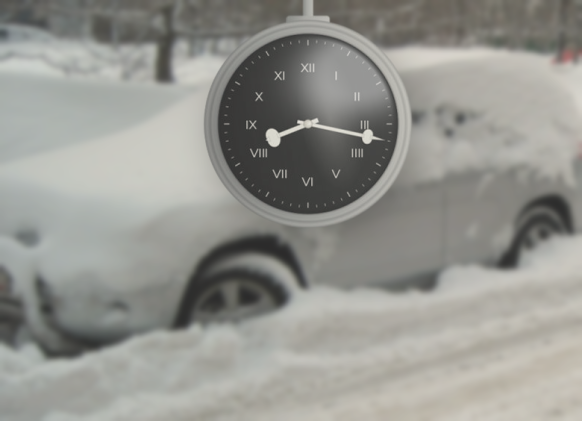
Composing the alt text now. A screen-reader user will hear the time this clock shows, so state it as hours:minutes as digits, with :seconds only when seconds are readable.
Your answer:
8:17
